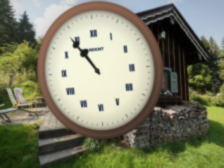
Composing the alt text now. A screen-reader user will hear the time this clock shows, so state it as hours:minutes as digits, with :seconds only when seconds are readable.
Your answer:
10:54
